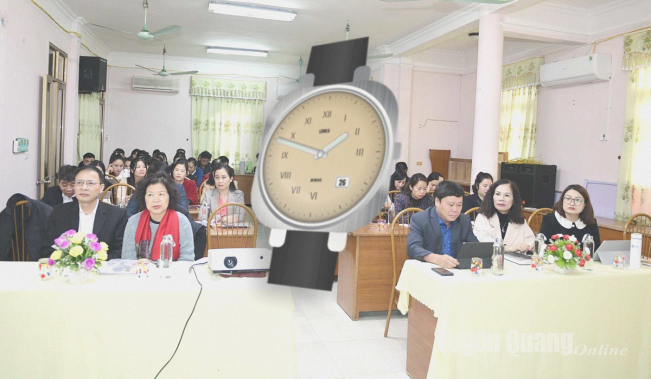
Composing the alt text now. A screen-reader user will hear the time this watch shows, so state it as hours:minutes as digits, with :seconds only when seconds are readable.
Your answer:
1:48
